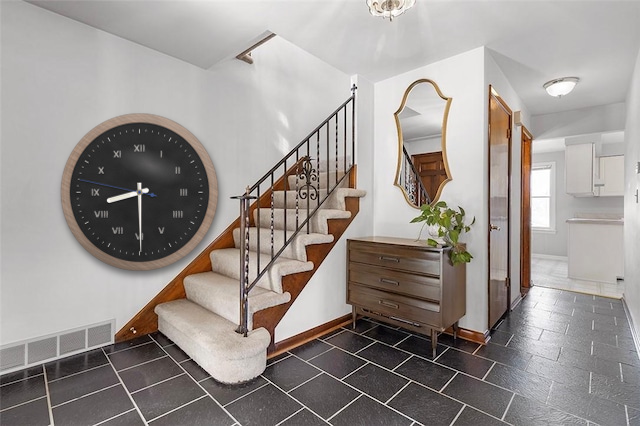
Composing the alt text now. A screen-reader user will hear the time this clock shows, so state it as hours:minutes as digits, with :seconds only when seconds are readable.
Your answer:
8:29:47
